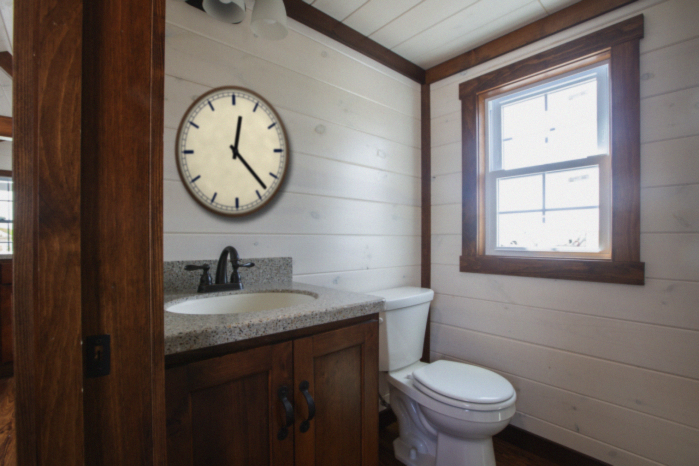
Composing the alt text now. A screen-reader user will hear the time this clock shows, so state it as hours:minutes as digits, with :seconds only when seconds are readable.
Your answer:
12:23
